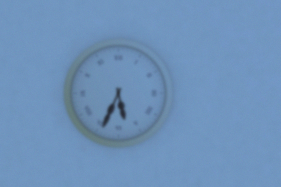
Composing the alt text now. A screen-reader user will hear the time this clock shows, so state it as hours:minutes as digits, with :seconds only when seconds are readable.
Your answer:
5:34
